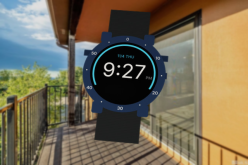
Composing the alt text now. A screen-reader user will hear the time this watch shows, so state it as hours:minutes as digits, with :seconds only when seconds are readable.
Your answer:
9:27
